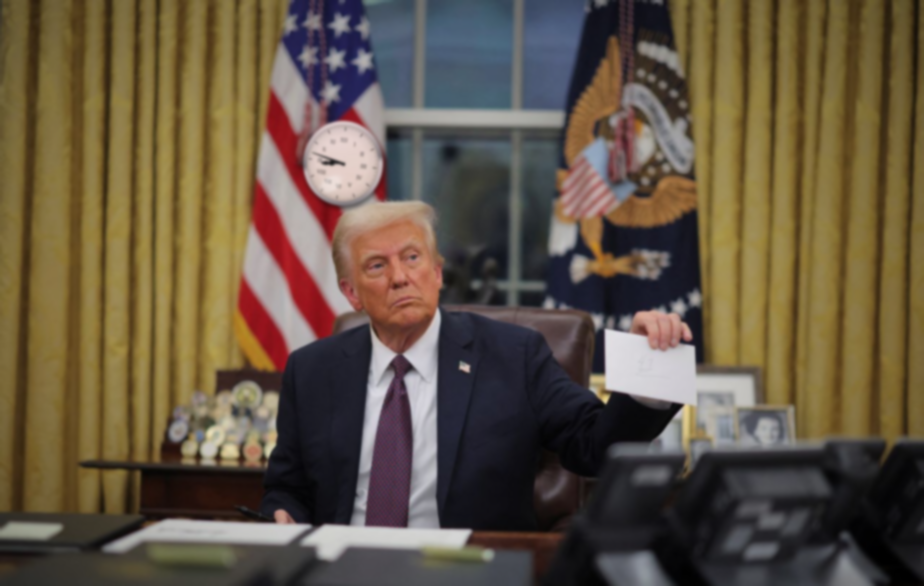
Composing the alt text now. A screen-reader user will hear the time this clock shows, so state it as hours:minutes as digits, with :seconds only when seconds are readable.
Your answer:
8:47
